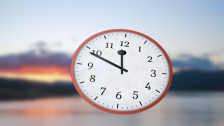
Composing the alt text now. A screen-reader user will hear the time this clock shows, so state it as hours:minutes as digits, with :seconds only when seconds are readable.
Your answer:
11:49
